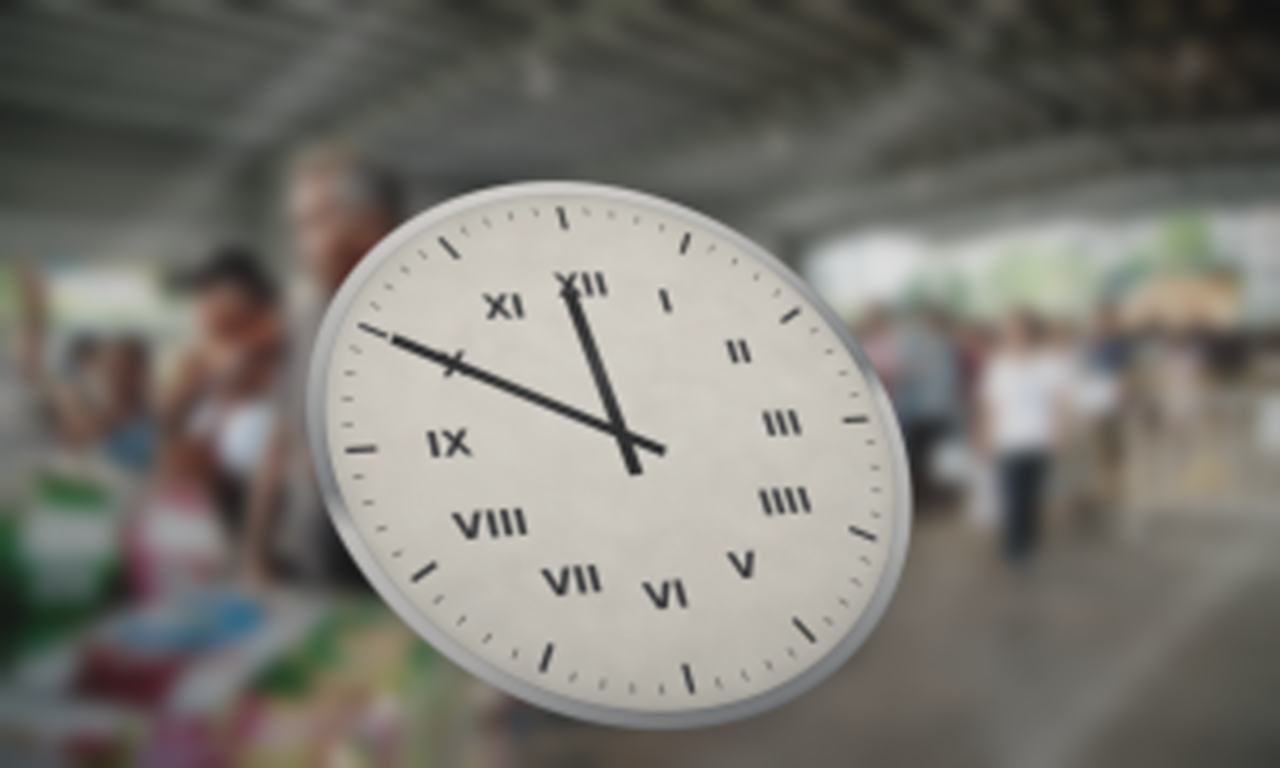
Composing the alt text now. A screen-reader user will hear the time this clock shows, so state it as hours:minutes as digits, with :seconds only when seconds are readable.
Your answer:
11:50
